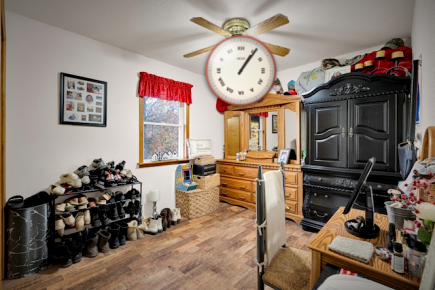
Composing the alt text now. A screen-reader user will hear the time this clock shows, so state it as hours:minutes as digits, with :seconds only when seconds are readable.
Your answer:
1:06
